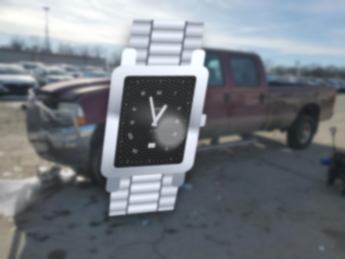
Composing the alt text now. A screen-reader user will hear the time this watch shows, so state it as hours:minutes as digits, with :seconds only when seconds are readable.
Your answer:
12:57
